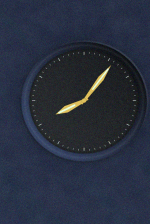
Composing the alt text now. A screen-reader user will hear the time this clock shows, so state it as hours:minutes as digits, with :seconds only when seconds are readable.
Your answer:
8:06
